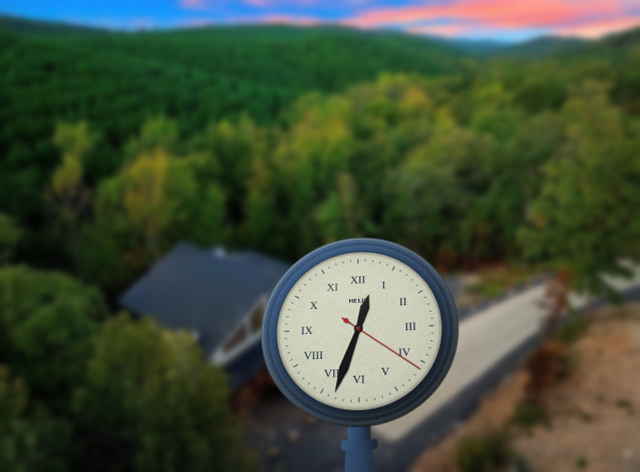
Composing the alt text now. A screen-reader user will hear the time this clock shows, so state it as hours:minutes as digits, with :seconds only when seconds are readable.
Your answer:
12:33:21
